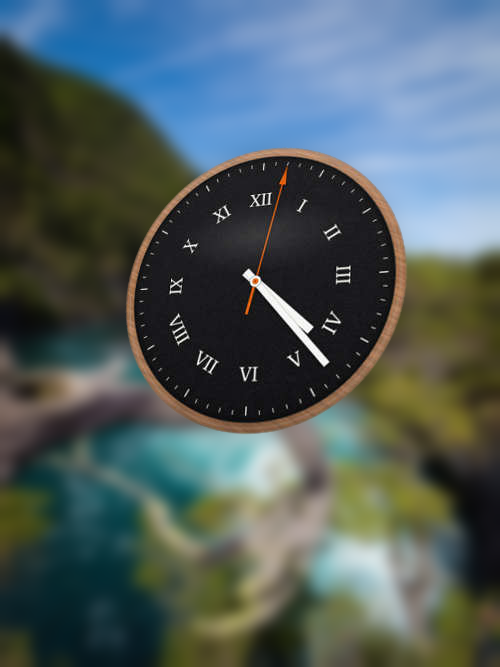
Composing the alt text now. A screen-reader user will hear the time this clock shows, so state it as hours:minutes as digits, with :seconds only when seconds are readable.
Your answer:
4:23:02
